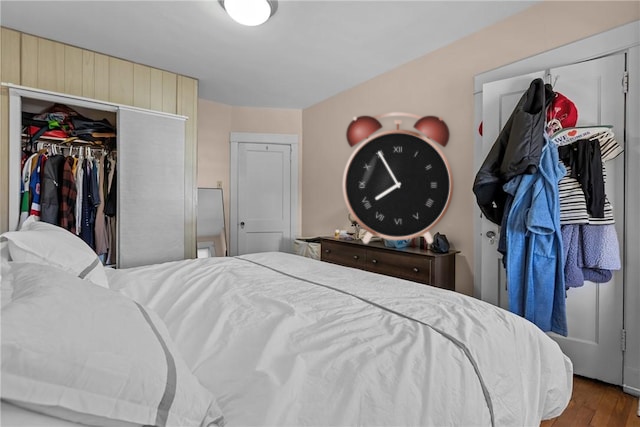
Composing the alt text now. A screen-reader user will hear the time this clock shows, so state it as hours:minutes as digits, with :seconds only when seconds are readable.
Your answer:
7:55
